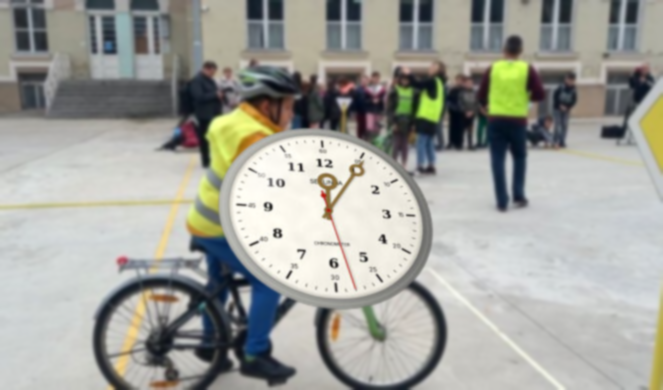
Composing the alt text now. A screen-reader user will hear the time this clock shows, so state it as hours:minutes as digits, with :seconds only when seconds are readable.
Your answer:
12:05:28
